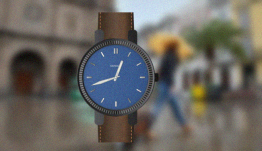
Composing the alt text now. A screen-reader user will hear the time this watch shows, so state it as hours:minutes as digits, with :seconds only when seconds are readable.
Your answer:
12:42
